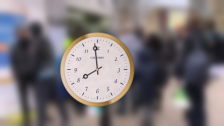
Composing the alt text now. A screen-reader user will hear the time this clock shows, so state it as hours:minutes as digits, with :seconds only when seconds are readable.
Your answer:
7:59
